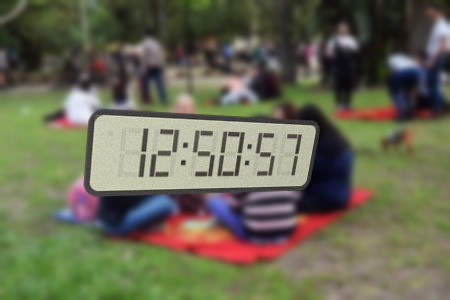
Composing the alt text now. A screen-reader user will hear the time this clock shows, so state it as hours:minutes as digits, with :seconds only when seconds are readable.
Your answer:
12:50:57
